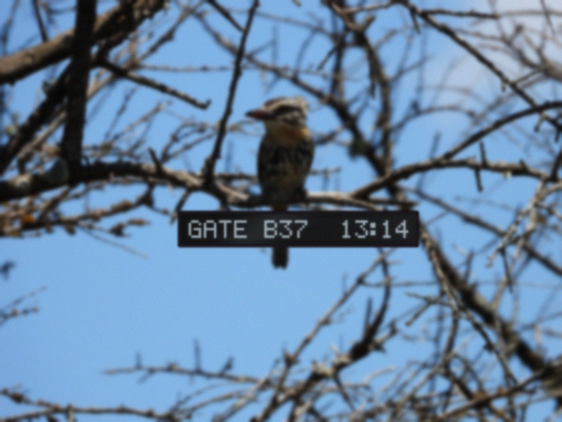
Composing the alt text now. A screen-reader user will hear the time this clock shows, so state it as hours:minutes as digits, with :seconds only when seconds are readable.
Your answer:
13:14
